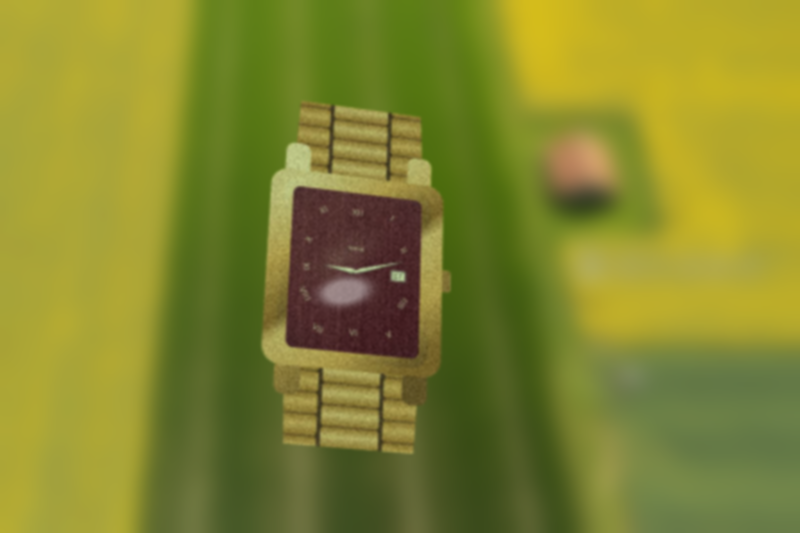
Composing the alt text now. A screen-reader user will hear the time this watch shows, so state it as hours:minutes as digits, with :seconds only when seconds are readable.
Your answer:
9:12
